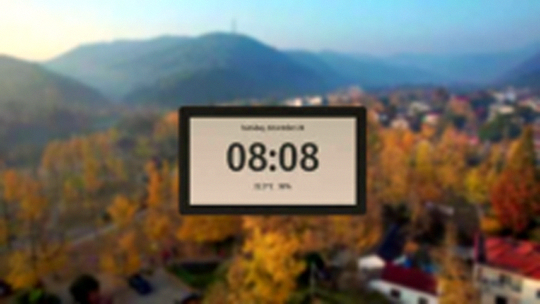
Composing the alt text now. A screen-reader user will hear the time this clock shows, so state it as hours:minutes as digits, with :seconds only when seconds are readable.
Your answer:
8:08
